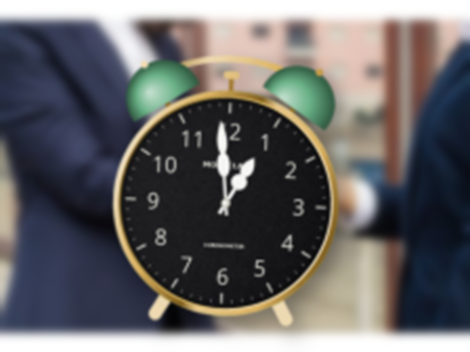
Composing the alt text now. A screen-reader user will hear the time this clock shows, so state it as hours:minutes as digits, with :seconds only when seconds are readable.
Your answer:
12:59
